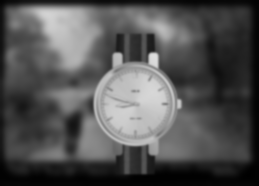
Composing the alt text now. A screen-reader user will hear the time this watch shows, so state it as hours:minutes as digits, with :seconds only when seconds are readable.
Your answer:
8:48
